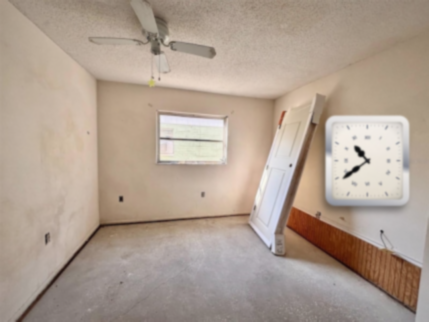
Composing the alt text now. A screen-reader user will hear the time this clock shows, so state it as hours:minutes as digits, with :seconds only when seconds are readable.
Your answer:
10:39
